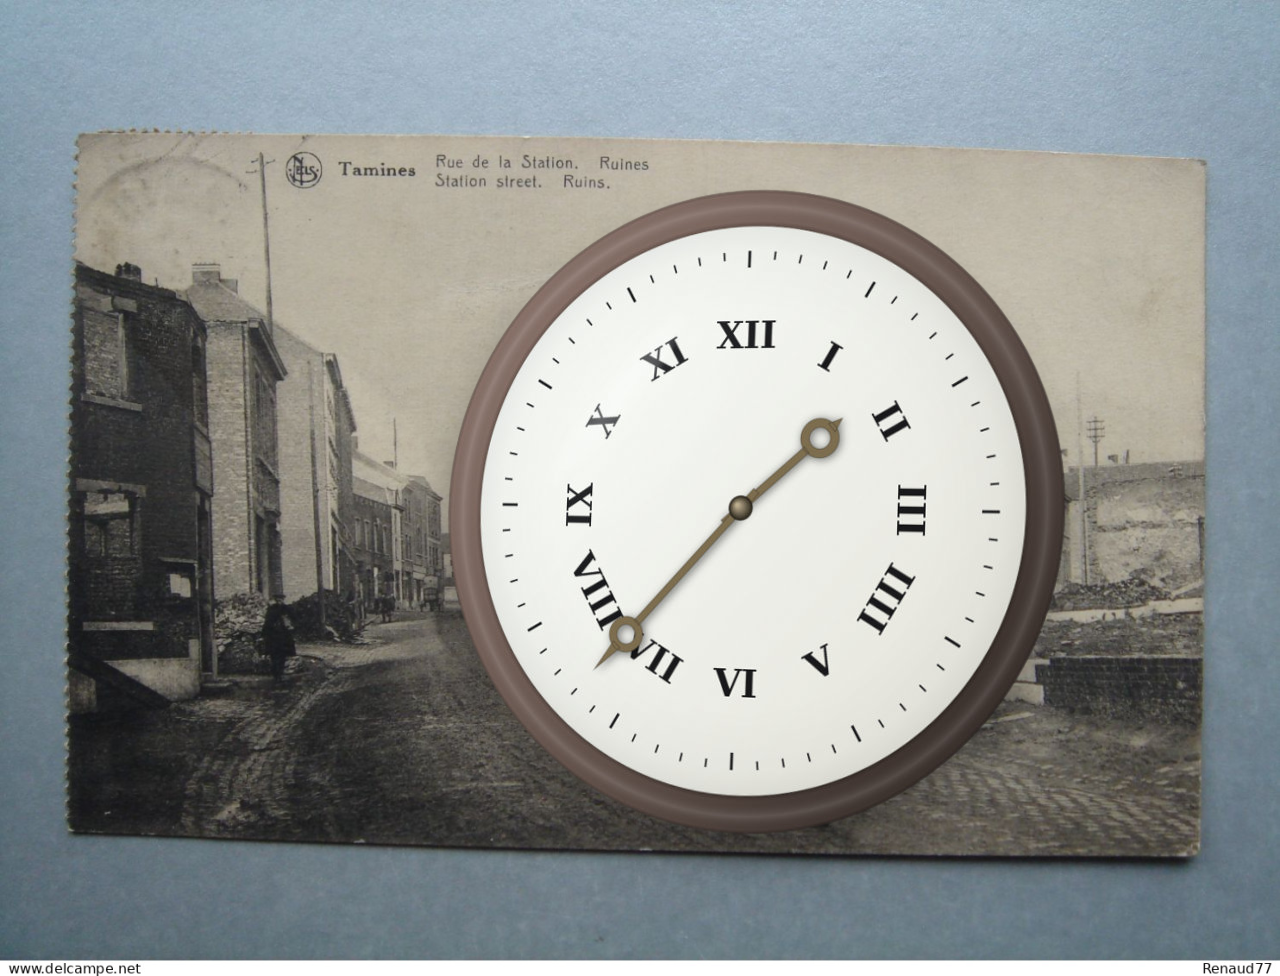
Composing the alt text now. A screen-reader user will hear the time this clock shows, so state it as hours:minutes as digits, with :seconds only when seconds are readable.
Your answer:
1:37
